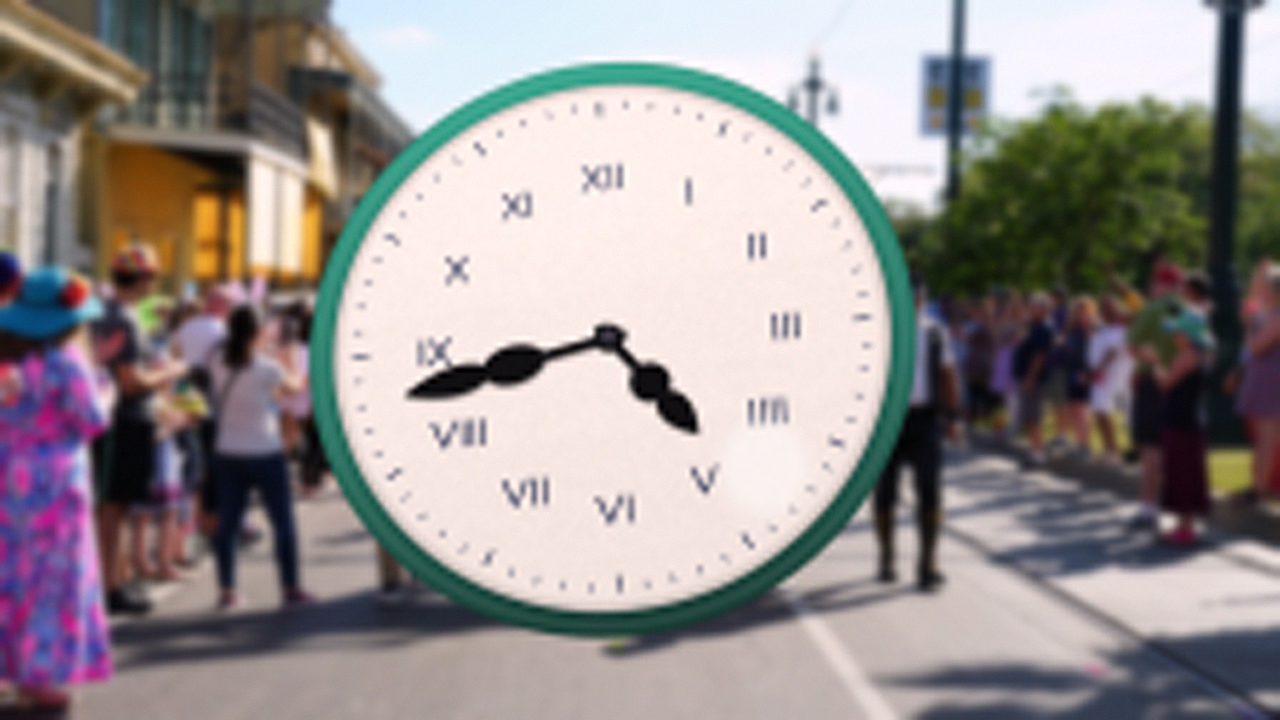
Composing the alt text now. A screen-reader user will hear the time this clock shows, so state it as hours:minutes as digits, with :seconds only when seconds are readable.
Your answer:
4:43
